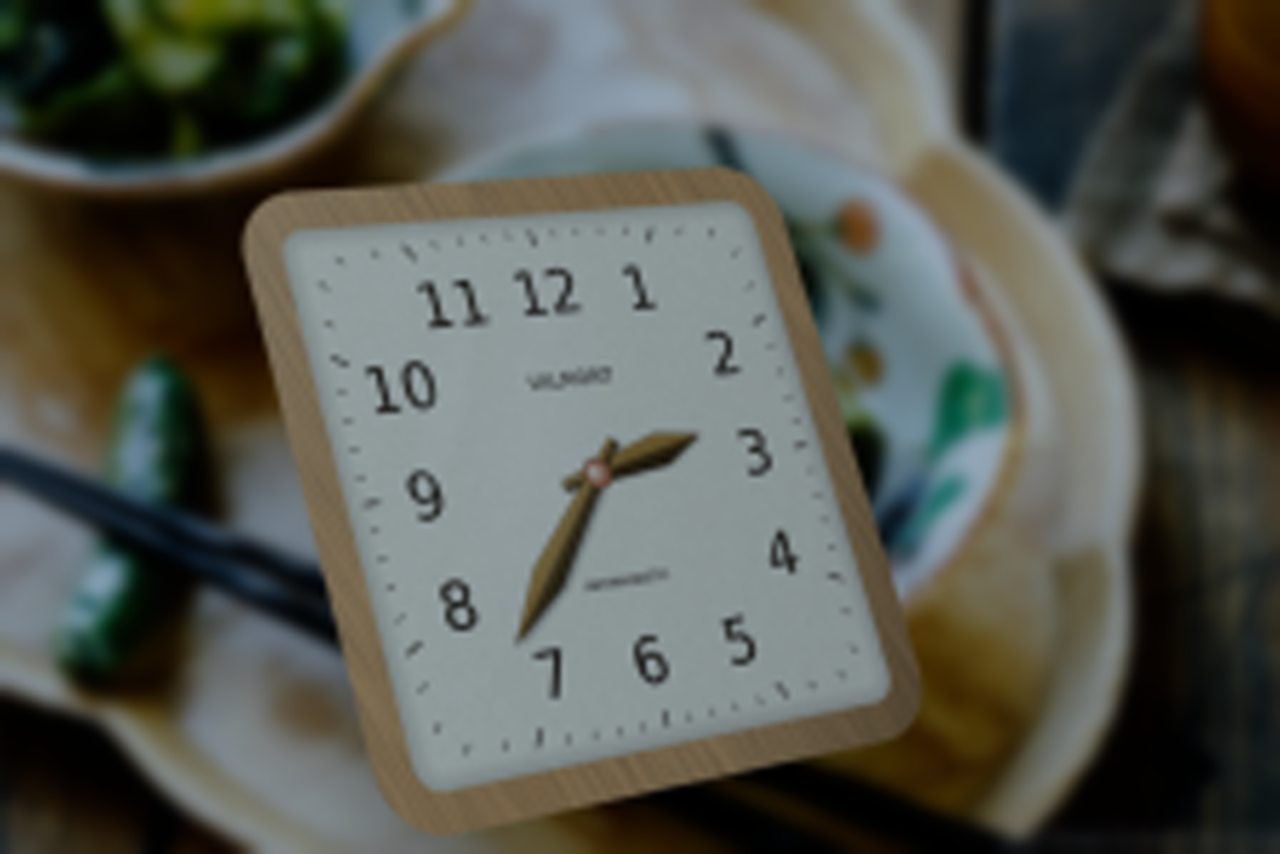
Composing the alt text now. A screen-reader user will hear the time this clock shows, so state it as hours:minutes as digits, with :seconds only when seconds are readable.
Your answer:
2:37
